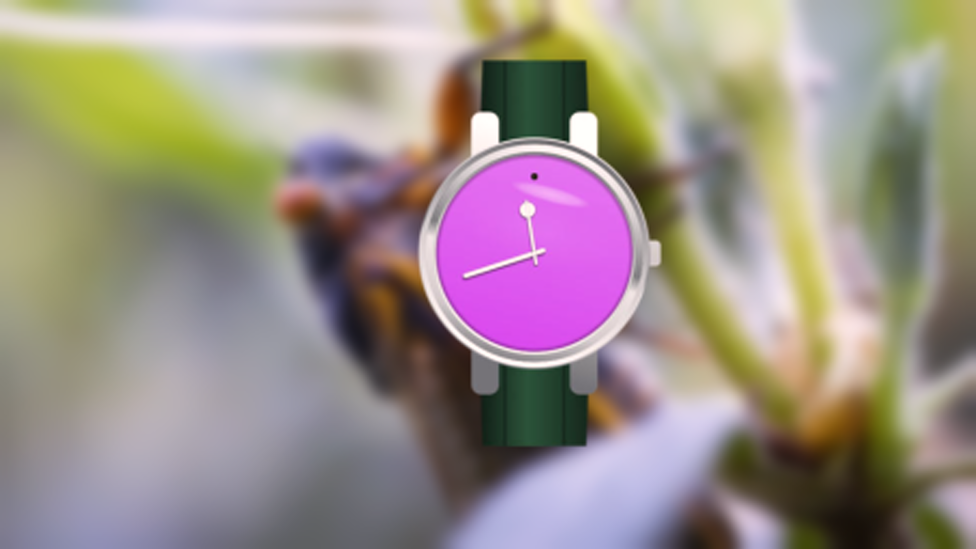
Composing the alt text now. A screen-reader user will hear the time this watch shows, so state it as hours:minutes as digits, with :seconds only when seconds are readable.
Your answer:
11:42
